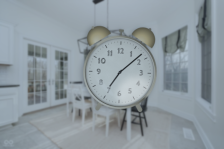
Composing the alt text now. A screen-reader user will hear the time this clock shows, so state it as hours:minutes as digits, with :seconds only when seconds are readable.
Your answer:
7:08
